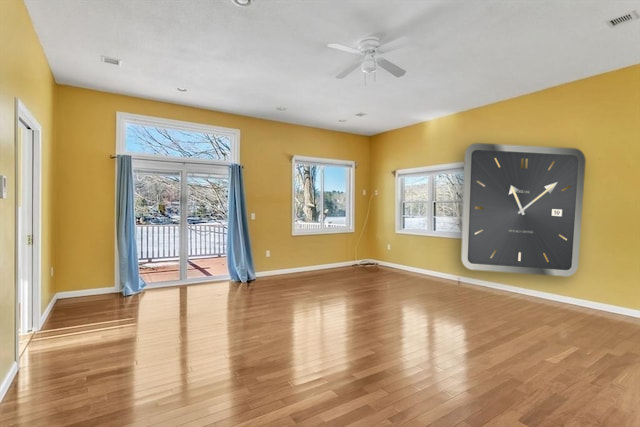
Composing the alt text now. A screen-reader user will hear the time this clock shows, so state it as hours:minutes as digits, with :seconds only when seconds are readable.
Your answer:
11:08
